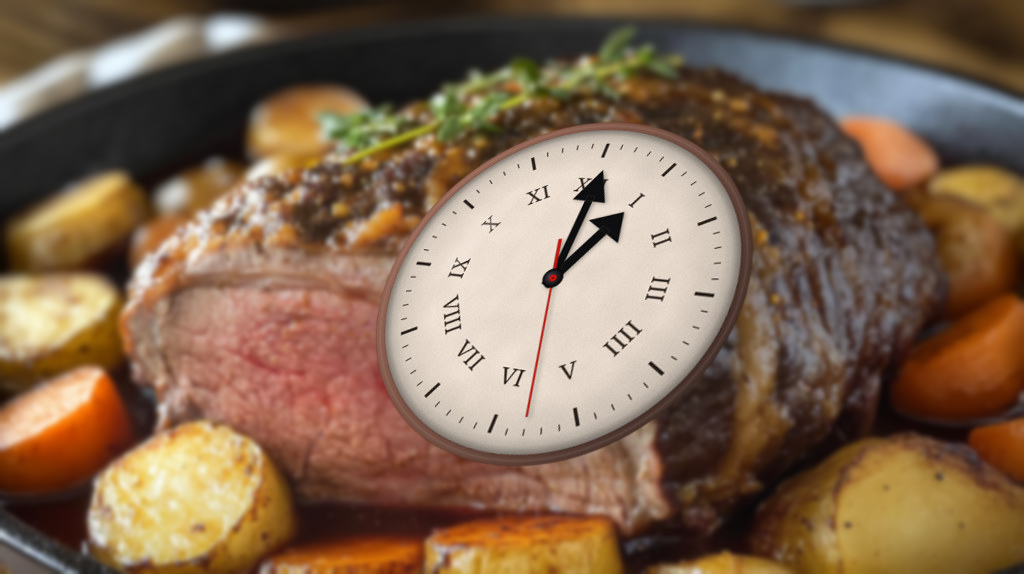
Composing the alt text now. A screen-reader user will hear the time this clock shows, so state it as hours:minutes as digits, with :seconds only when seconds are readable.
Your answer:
1:00:28
